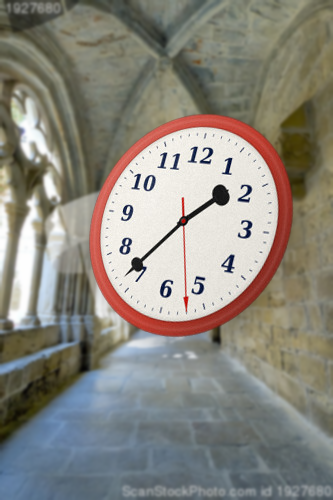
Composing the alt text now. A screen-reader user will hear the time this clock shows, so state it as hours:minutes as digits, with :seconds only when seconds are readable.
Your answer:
1:36:27
